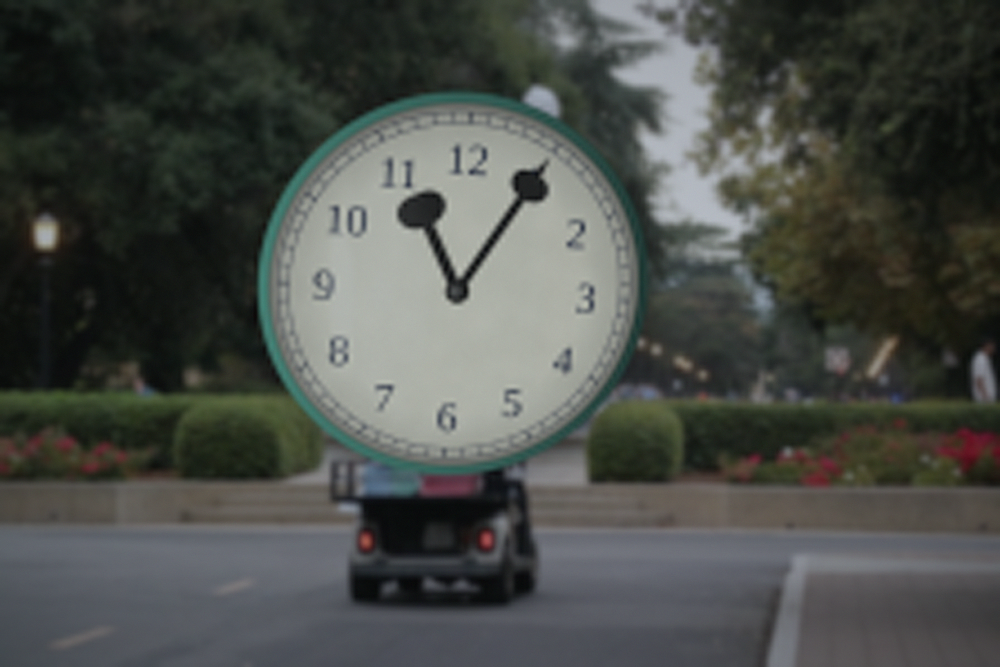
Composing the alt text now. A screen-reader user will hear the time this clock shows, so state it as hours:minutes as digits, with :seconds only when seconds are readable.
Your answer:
11:05
